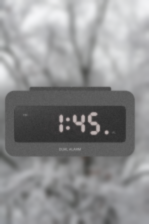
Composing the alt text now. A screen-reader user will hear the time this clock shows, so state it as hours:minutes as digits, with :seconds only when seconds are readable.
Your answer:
1:45
